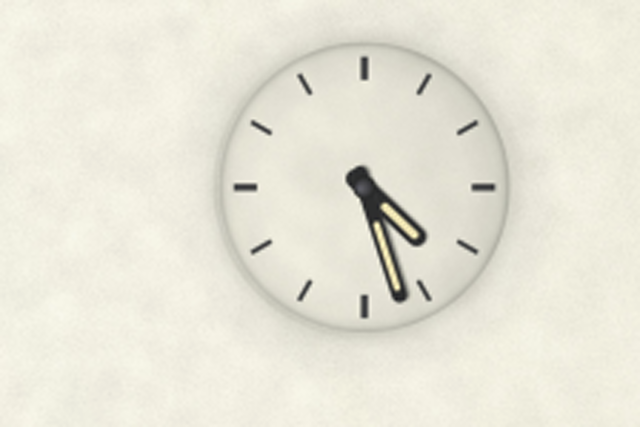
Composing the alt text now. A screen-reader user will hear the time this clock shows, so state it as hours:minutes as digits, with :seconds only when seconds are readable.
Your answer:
4:27
